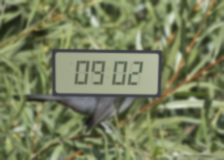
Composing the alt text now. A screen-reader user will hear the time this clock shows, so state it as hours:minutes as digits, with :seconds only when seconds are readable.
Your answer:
9:02
